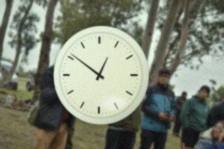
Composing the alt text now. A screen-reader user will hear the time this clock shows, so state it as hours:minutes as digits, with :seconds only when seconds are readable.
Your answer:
12:51
